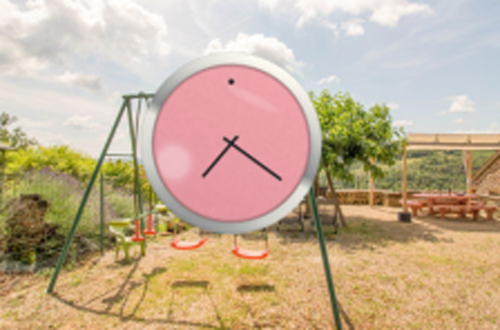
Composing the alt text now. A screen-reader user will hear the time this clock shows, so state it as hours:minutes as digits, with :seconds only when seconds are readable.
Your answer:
7:21
